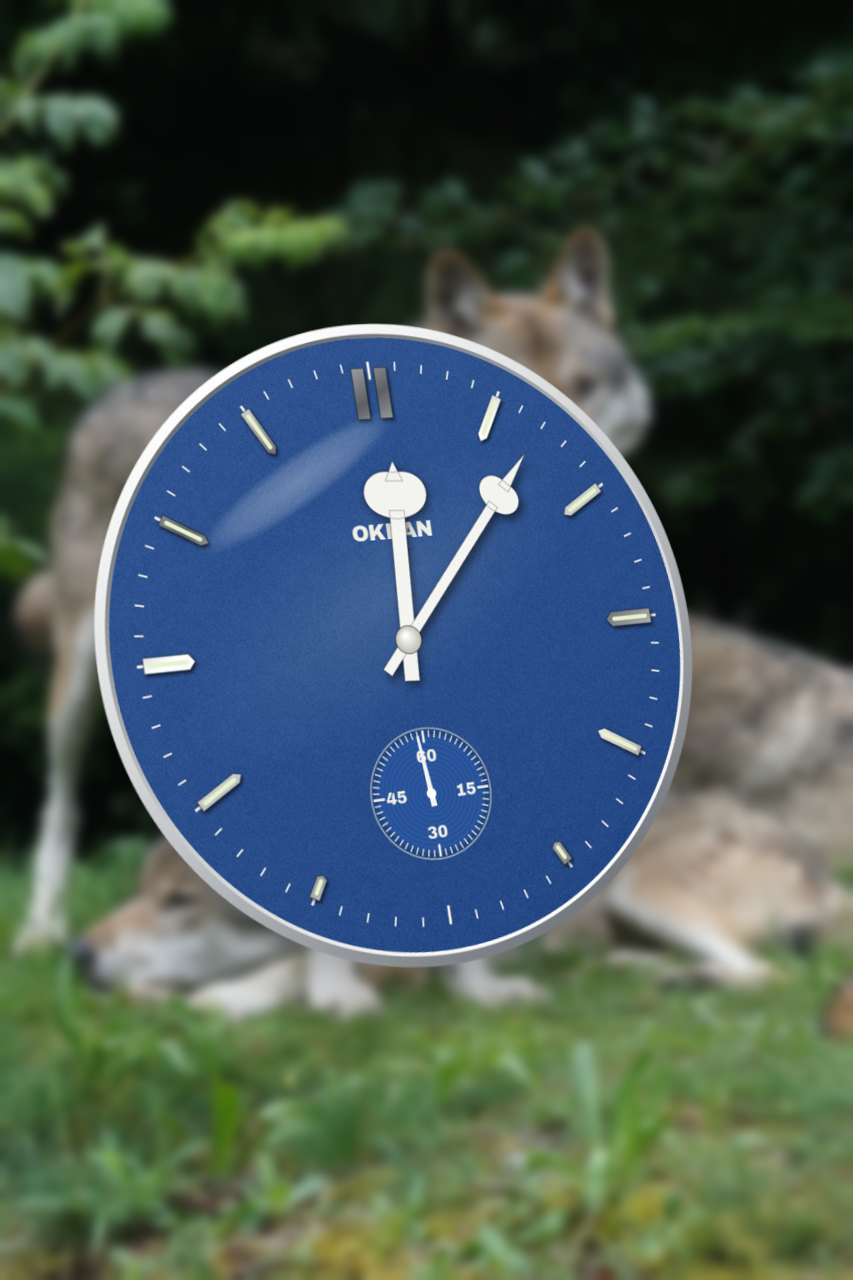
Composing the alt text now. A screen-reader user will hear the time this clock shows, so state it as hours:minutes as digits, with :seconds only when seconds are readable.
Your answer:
12:06:59
